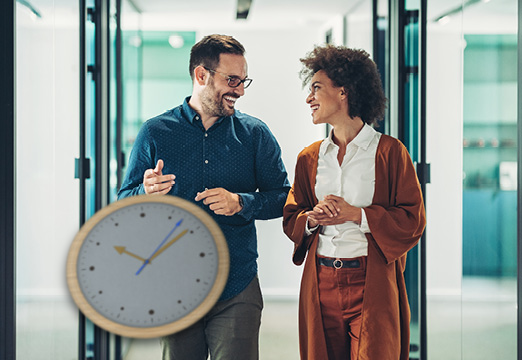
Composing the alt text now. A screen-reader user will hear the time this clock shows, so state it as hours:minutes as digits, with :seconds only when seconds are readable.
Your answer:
10:09:07
